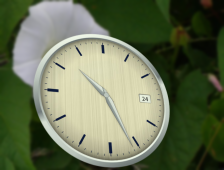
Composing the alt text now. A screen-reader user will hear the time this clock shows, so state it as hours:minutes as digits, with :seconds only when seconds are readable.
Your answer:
10:26
